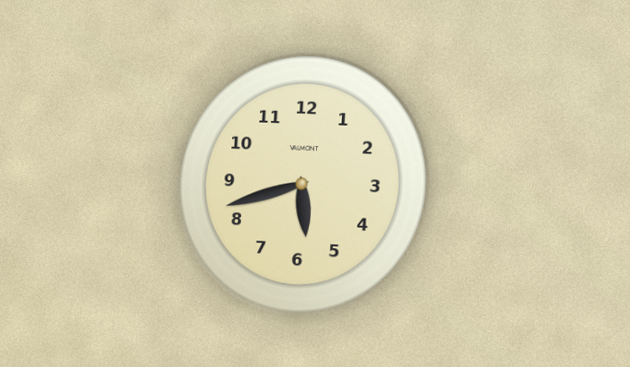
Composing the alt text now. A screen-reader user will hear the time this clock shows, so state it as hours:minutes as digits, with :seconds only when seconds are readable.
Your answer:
5:42
